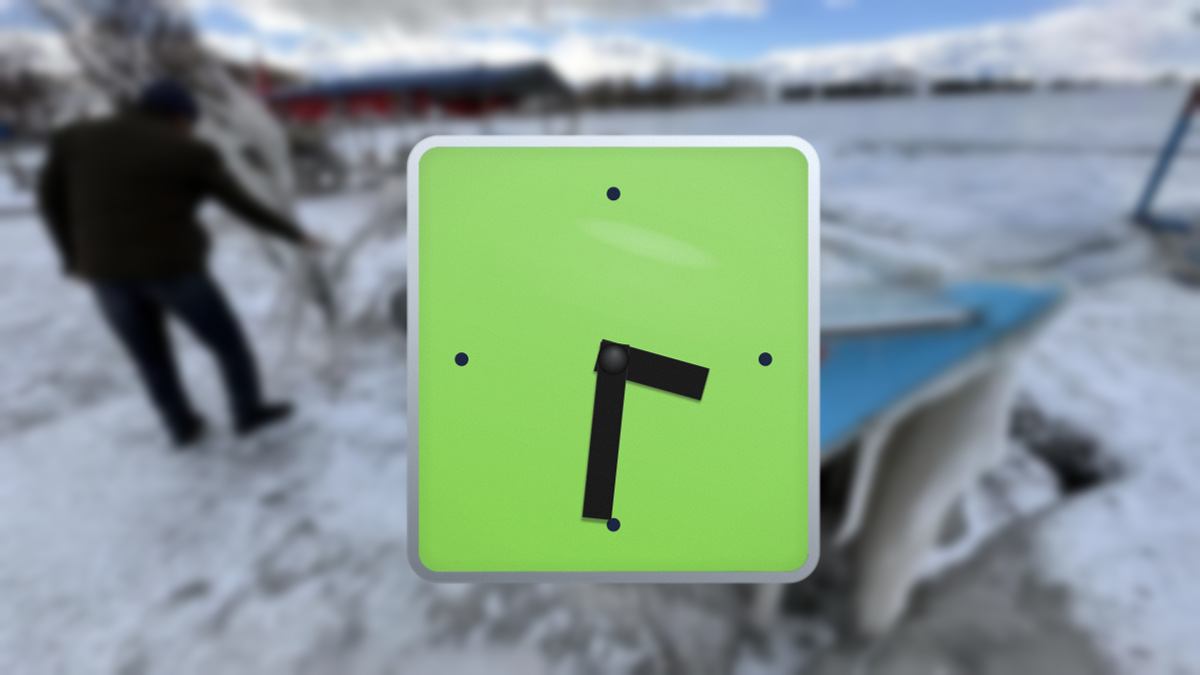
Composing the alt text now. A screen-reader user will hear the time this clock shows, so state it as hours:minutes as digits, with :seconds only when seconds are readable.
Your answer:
3:31
